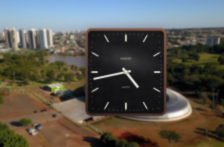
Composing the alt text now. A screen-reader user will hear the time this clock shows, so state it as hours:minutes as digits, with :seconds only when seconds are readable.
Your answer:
4:43
